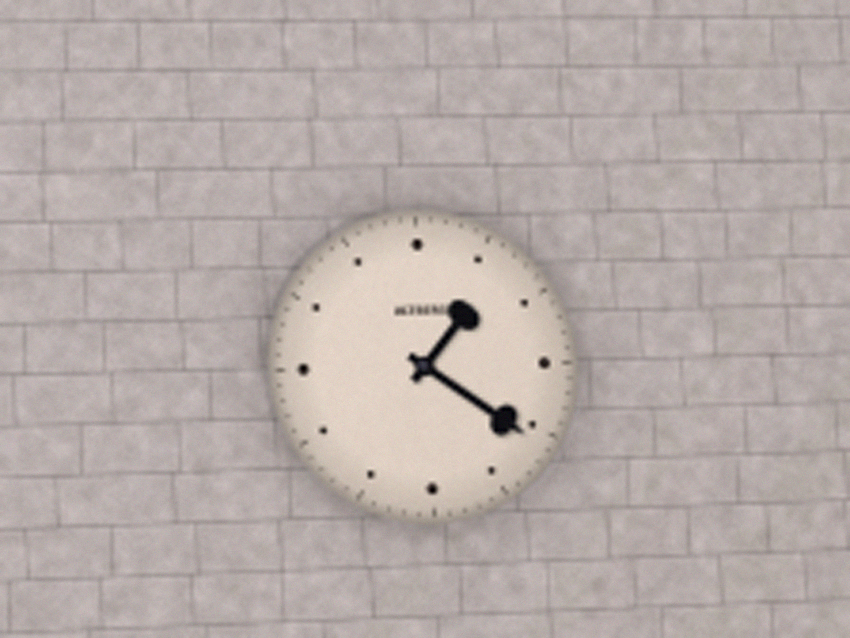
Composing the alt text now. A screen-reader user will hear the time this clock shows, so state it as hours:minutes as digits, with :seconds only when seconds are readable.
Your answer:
1:21
